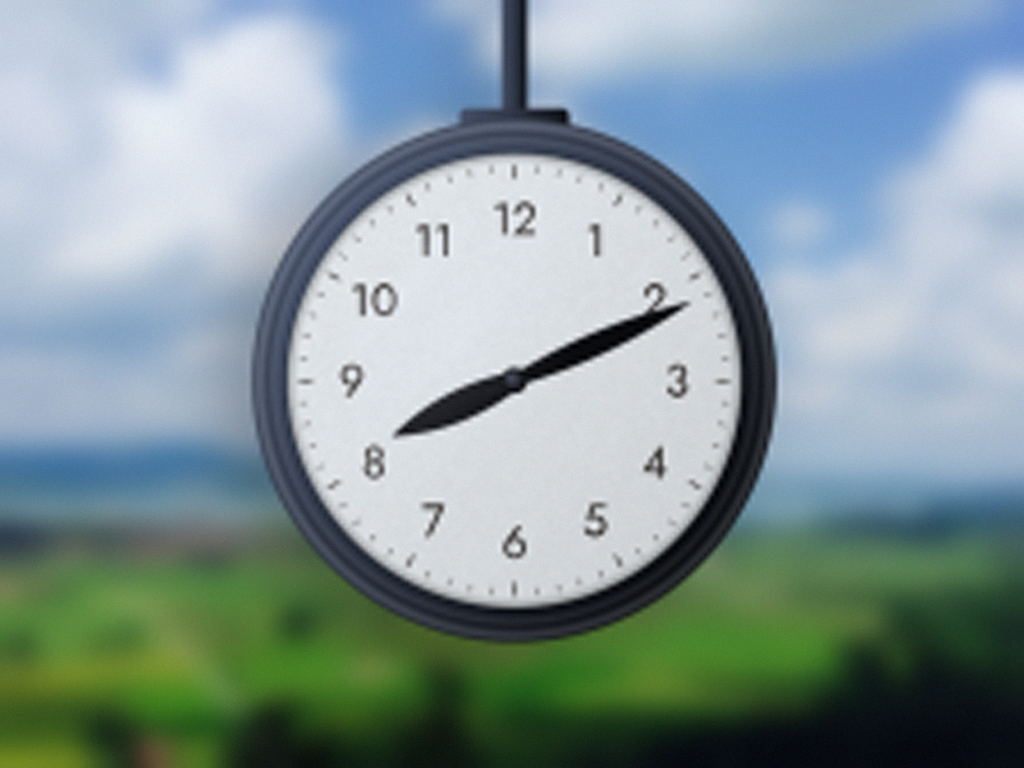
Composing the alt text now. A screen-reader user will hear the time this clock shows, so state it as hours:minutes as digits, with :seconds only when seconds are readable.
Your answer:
8:11
